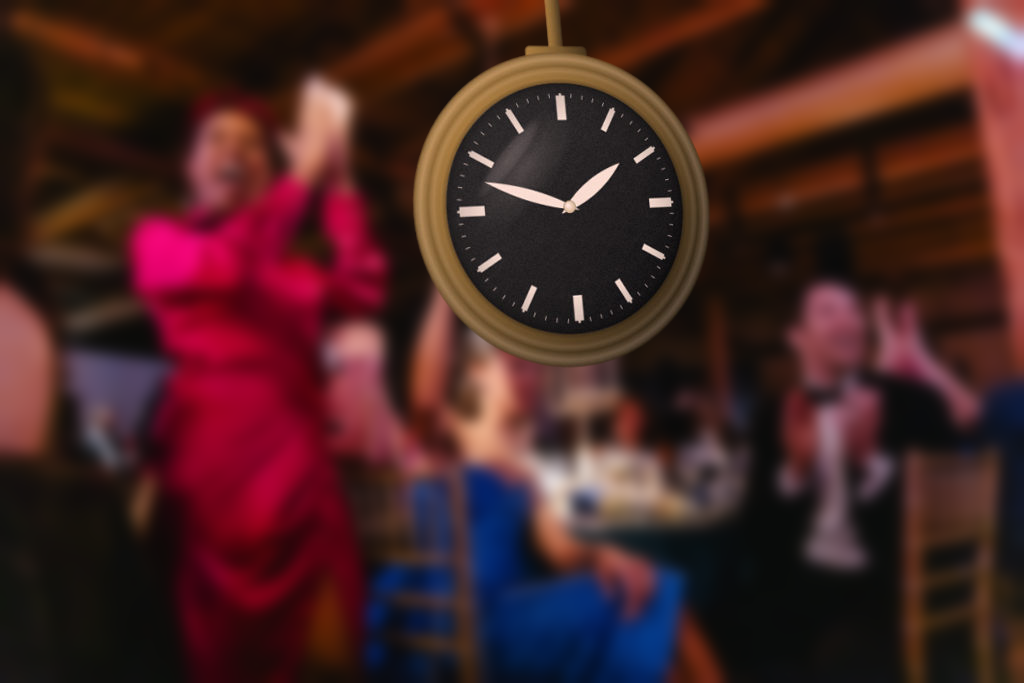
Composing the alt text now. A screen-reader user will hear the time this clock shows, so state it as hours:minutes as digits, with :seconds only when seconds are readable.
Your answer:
1:48
